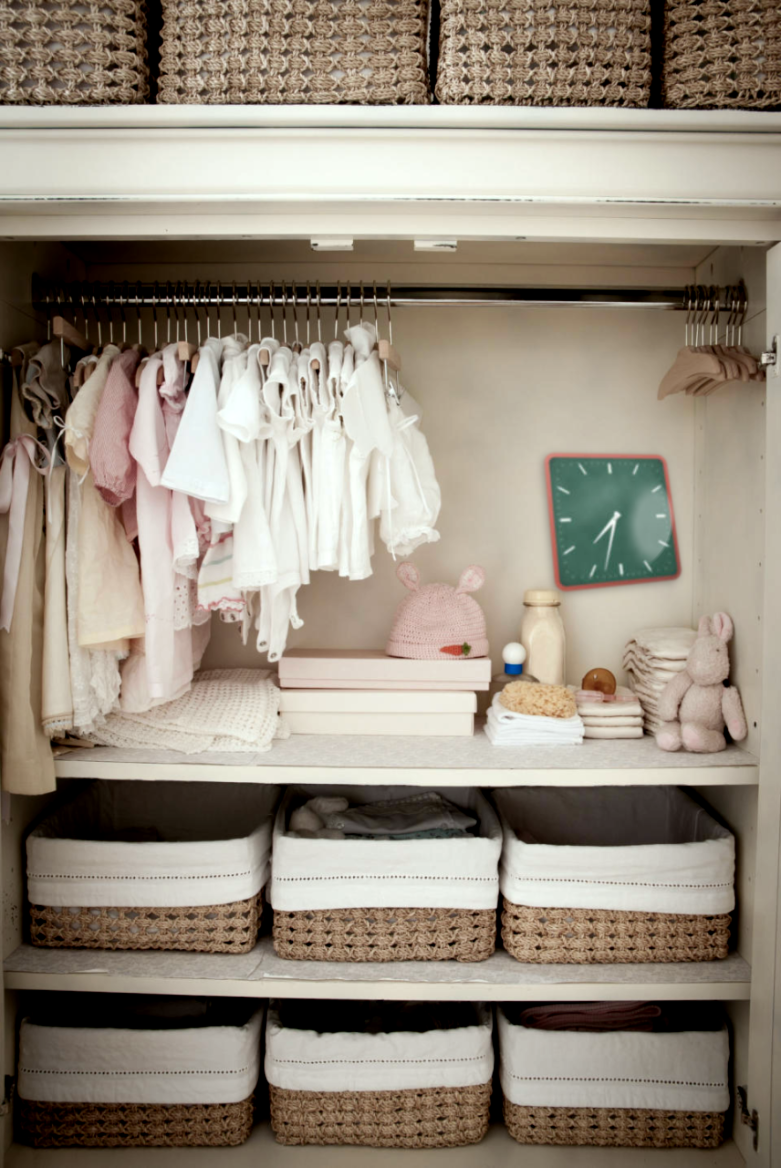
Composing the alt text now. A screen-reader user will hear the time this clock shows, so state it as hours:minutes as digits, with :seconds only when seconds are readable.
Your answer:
7:33
